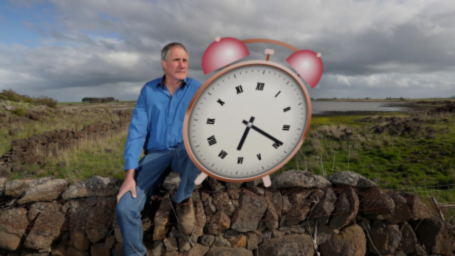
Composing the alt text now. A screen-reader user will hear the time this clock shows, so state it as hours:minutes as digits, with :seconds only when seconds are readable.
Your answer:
6:19
